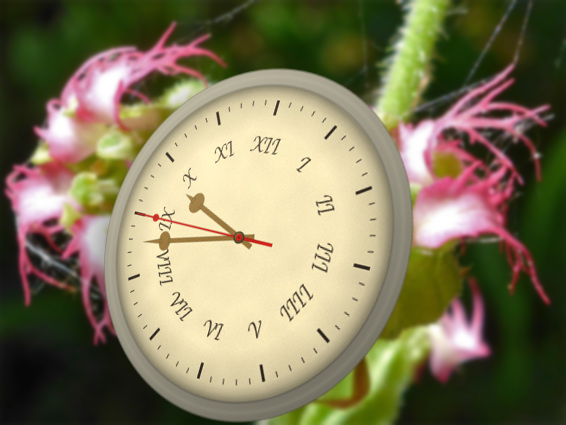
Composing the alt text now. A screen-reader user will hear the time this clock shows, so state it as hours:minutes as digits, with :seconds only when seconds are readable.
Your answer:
9:42:45
